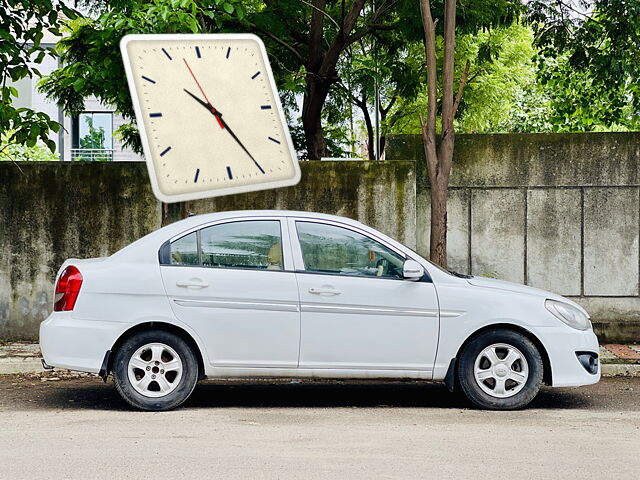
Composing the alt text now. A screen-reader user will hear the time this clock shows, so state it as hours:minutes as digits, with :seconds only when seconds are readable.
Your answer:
10:24:57
